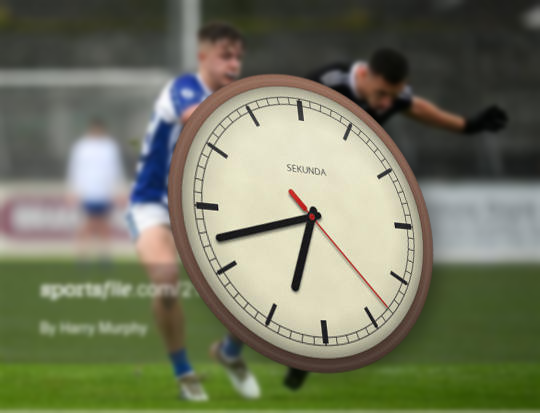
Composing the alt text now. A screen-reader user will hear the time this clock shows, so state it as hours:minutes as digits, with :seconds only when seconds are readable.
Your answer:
6:42:23
